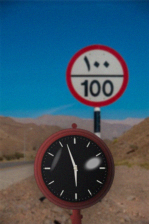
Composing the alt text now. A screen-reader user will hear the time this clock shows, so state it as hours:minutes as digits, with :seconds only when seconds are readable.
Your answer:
5:57
